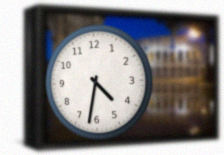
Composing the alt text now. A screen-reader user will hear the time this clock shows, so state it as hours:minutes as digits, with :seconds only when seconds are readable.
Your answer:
4:32
